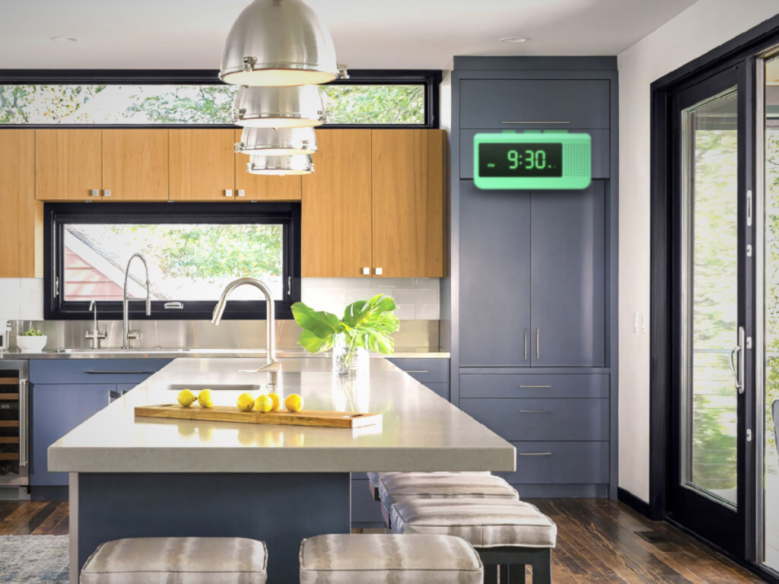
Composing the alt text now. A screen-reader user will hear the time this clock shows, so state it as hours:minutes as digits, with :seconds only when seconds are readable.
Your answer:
9:30
